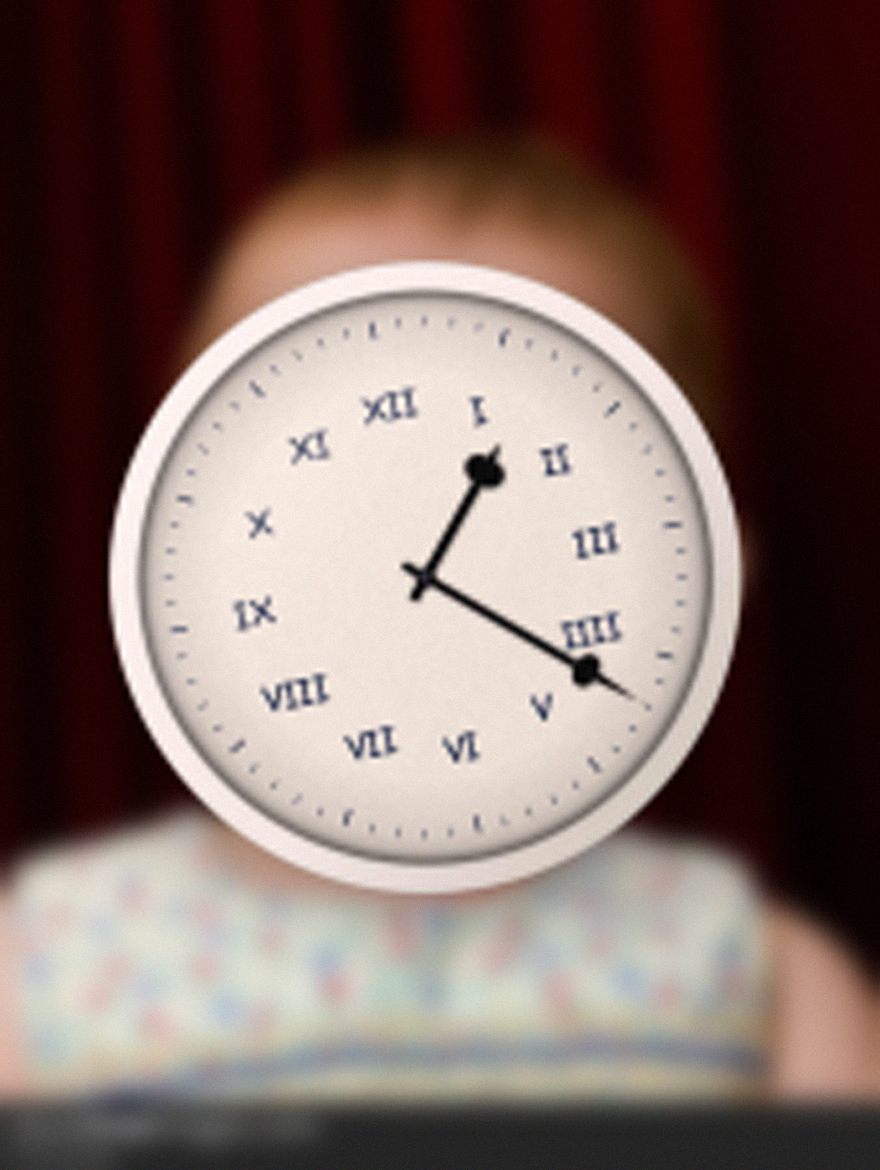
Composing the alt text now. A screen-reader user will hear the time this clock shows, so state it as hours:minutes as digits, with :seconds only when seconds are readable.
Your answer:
1:22
